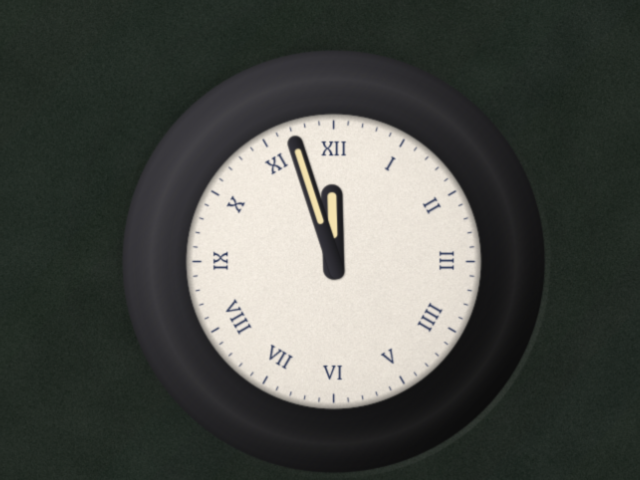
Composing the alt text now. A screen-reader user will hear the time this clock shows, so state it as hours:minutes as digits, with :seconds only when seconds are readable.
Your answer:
11:57
